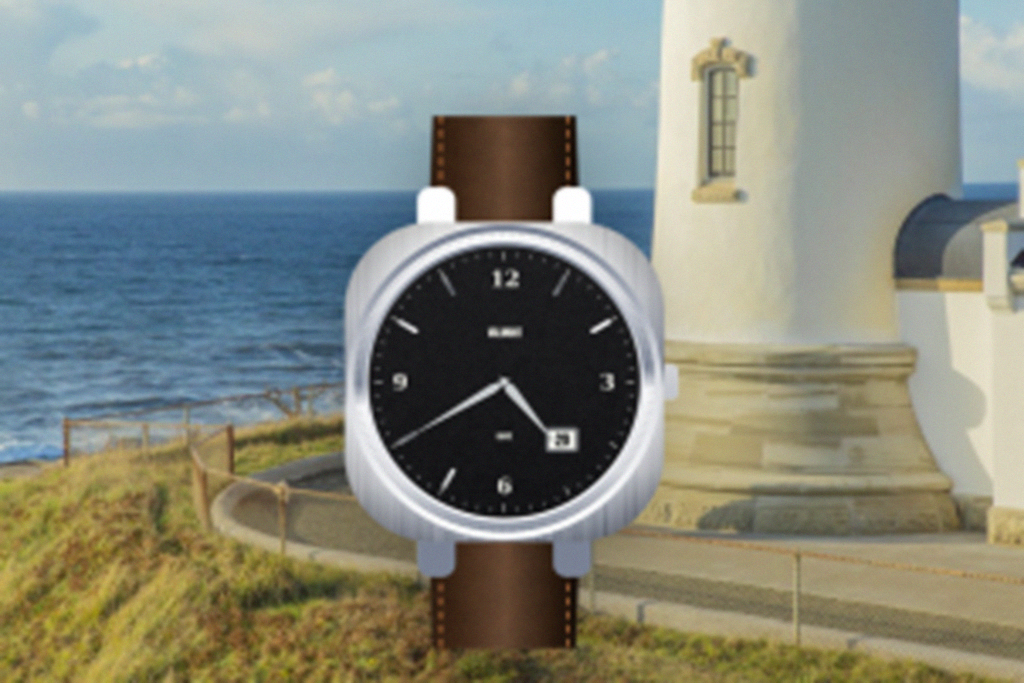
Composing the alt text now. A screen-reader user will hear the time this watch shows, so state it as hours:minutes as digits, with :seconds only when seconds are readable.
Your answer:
4:40
